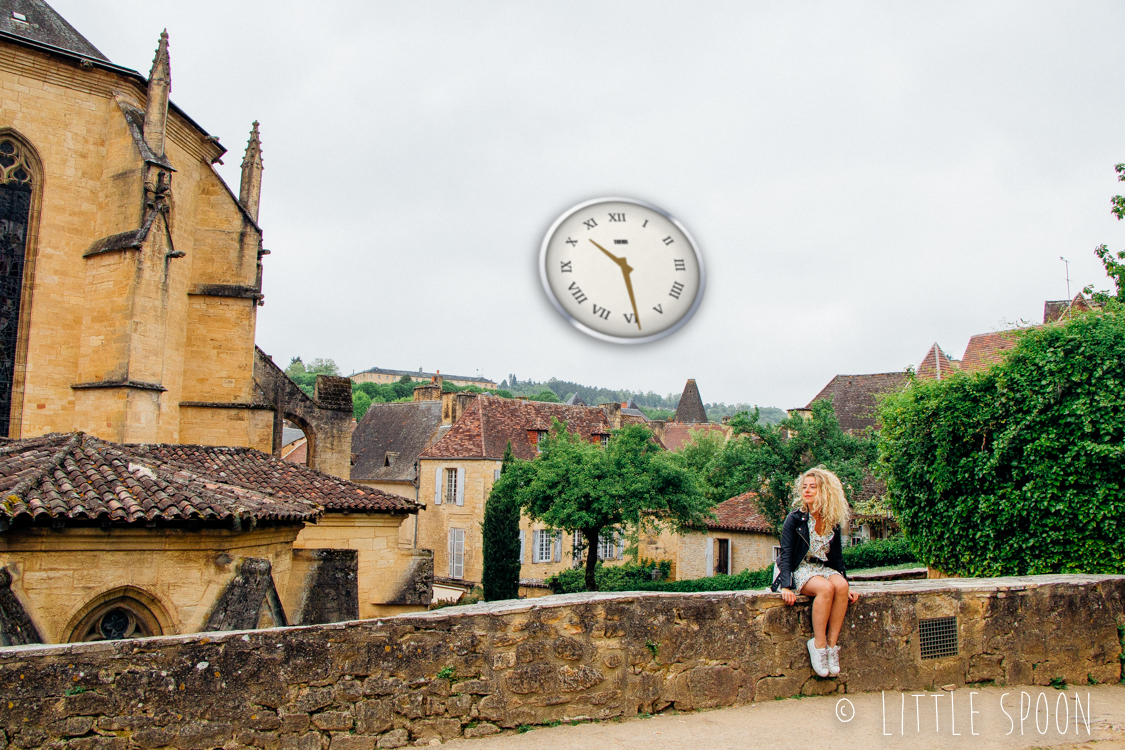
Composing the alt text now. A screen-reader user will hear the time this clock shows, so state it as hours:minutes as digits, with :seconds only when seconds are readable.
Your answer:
10:29
